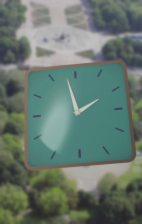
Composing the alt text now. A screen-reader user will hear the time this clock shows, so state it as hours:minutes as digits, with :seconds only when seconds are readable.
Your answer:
1:58
